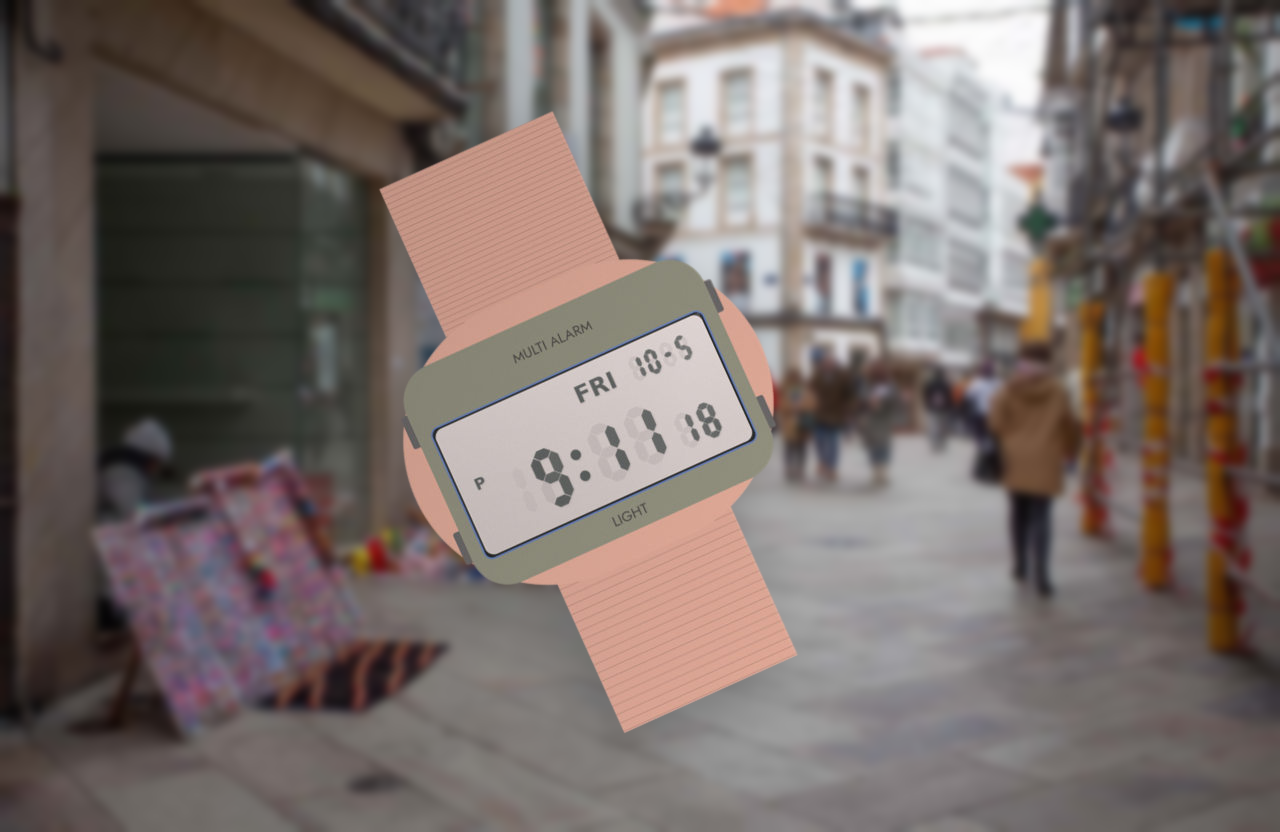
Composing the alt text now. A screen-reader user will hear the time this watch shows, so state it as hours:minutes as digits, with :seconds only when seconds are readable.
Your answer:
9:11:18
